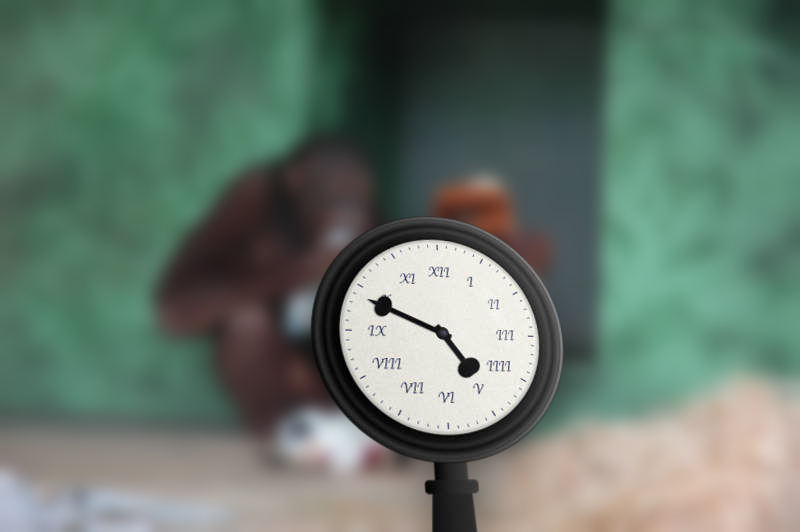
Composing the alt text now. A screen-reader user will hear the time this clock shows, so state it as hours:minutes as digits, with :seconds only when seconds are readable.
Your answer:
4:49
